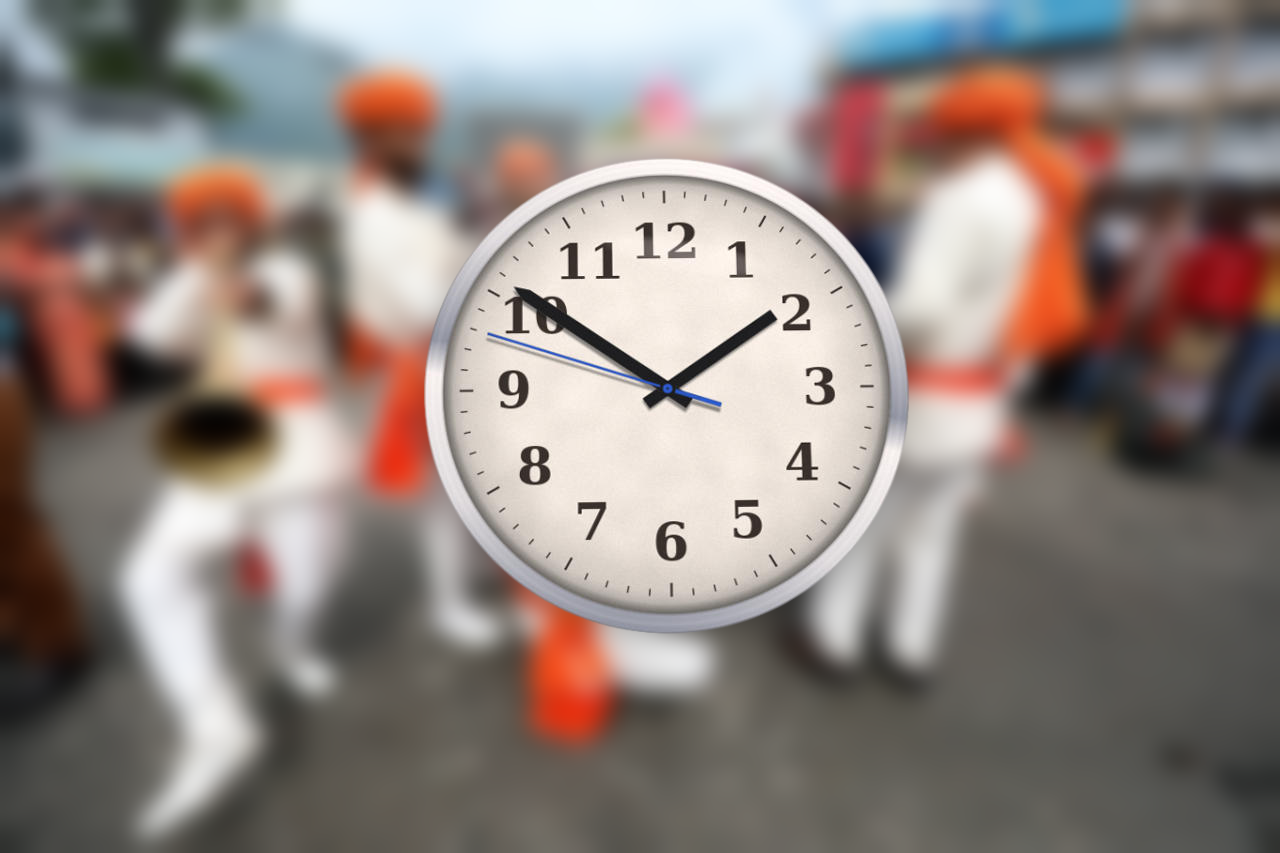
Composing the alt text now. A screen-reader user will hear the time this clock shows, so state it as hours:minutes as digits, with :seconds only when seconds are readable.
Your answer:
1:50:48
